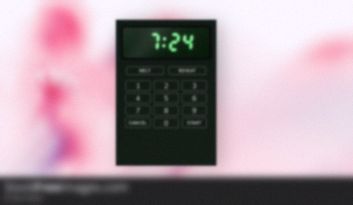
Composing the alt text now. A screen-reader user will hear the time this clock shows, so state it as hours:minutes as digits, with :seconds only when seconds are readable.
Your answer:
7:24
